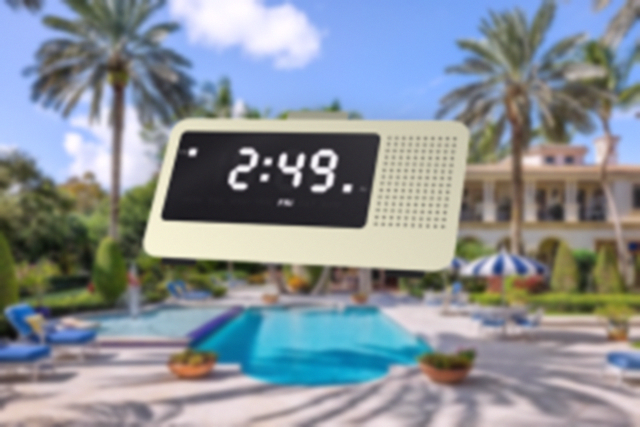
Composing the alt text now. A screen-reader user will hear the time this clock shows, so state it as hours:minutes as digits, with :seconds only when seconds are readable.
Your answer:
2:49
